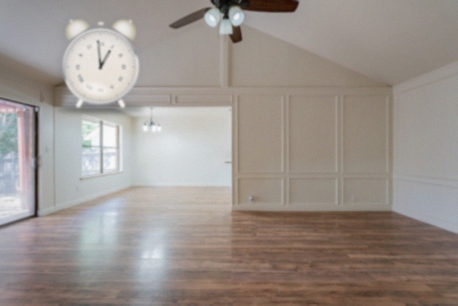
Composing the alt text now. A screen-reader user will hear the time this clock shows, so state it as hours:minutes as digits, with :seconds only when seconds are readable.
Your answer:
12:59
